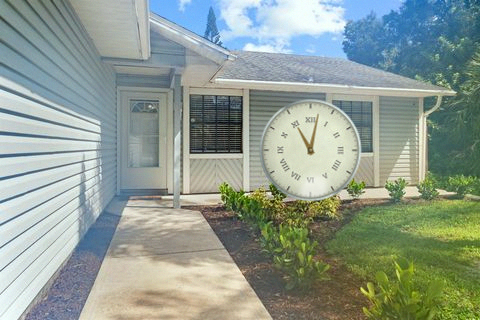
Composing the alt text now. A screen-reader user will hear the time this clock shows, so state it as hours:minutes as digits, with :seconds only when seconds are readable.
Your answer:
11:02
